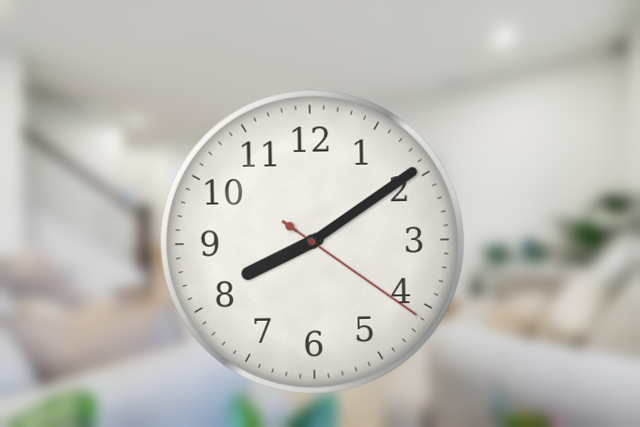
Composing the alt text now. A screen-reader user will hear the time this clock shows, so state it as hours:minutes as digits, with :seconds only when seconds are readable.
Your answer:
8:09:21
